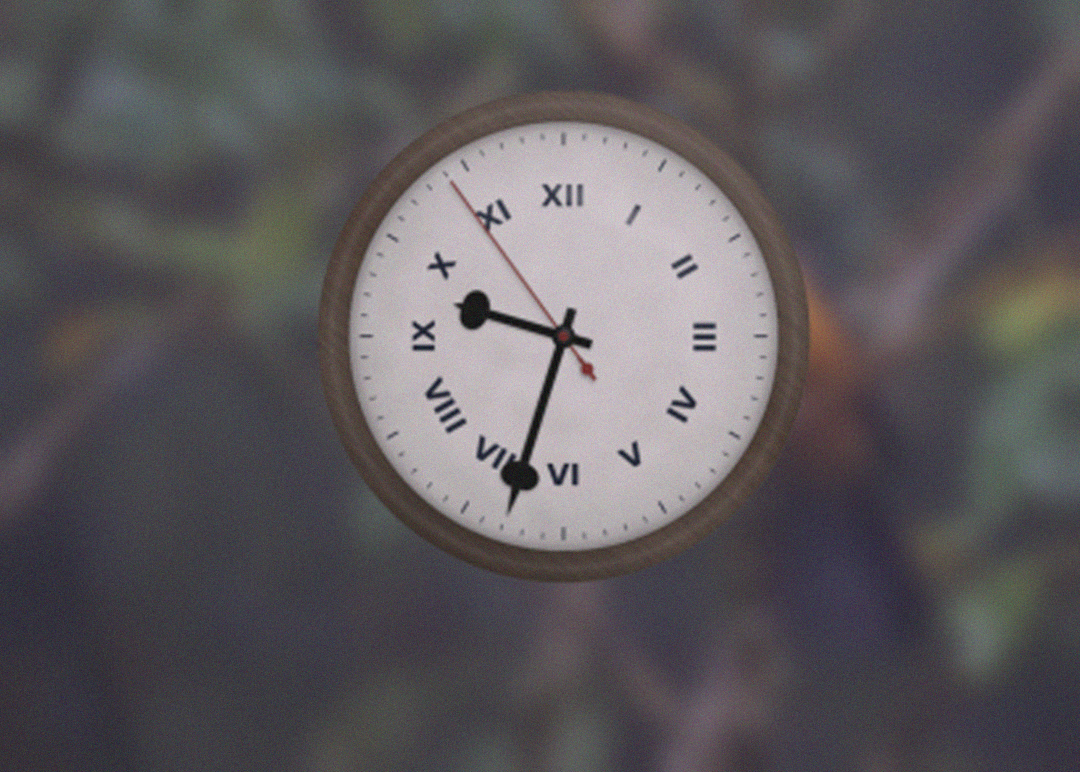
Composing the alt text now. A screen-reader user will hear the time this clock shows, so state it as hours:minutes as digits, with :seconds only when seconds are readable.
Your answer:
9:32:54
